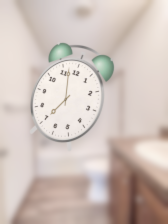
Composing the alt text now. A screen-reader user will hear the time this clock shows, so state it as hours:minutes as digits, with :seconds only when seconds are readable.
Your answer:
6:57
